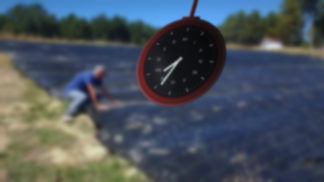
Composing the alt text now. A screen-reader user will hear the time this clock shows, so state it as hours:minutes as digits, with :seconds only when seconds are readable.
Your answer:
7:34
